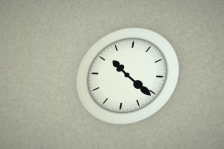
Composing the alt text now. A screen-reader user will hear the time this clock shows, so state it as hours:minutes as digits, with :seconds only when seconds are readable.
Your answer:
10:21
